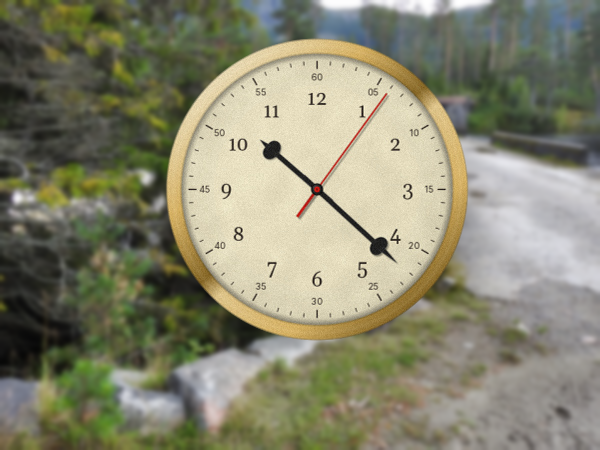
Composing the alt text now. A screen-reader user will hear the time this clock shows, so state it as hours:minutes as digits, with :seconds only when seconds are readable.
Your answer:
10:22:06
